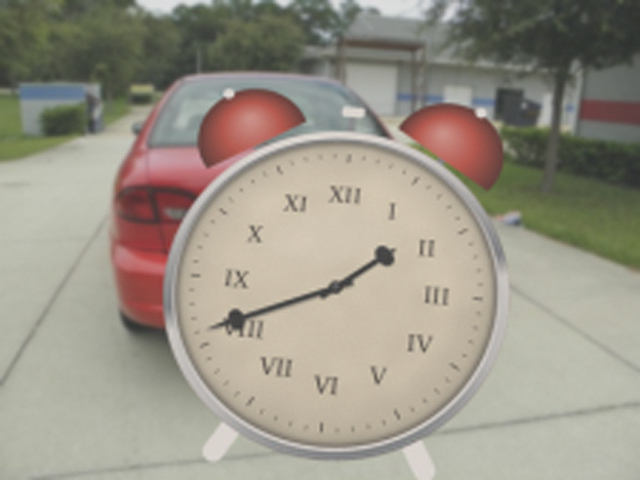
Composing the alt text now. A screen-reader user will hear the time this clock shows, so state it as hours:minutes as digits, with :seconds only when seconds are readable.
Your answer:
1:41
